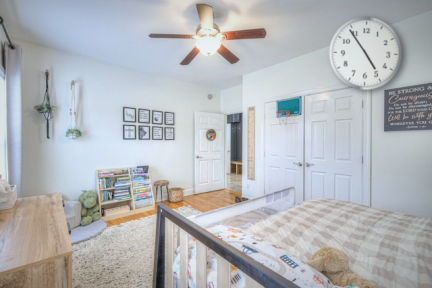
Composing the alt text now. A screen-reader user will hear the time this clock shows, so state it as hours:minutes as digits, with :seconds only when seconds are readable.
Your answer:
4:54
